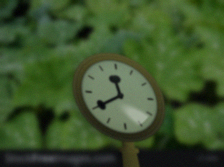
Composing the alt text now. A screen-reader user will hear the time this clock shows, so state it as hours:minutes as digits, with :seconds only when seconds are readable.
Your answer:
11:40
